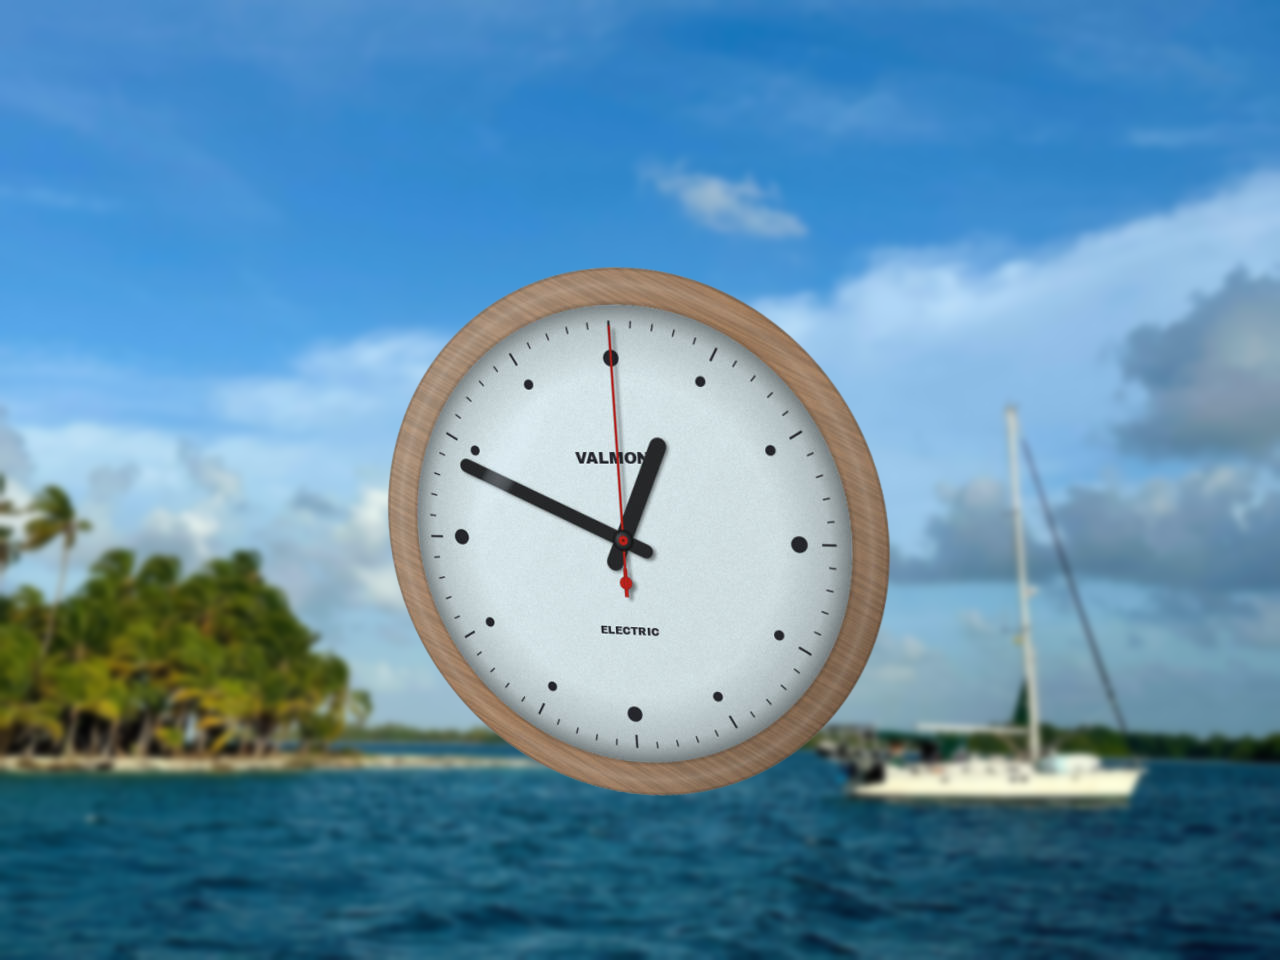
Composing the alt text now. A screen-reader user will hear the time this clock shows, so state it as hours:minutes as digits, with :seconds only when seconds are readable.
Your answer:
12:49:00
